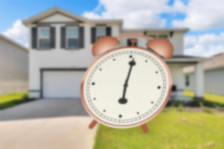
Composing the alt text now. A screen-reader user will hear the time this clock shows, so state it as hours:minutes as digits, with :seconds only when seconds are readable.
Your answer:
6:01
